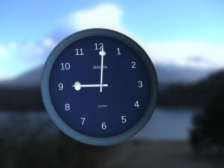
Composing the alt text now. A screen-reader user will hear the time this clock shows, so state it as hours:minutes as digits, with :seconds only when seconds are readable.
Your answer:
9:01
